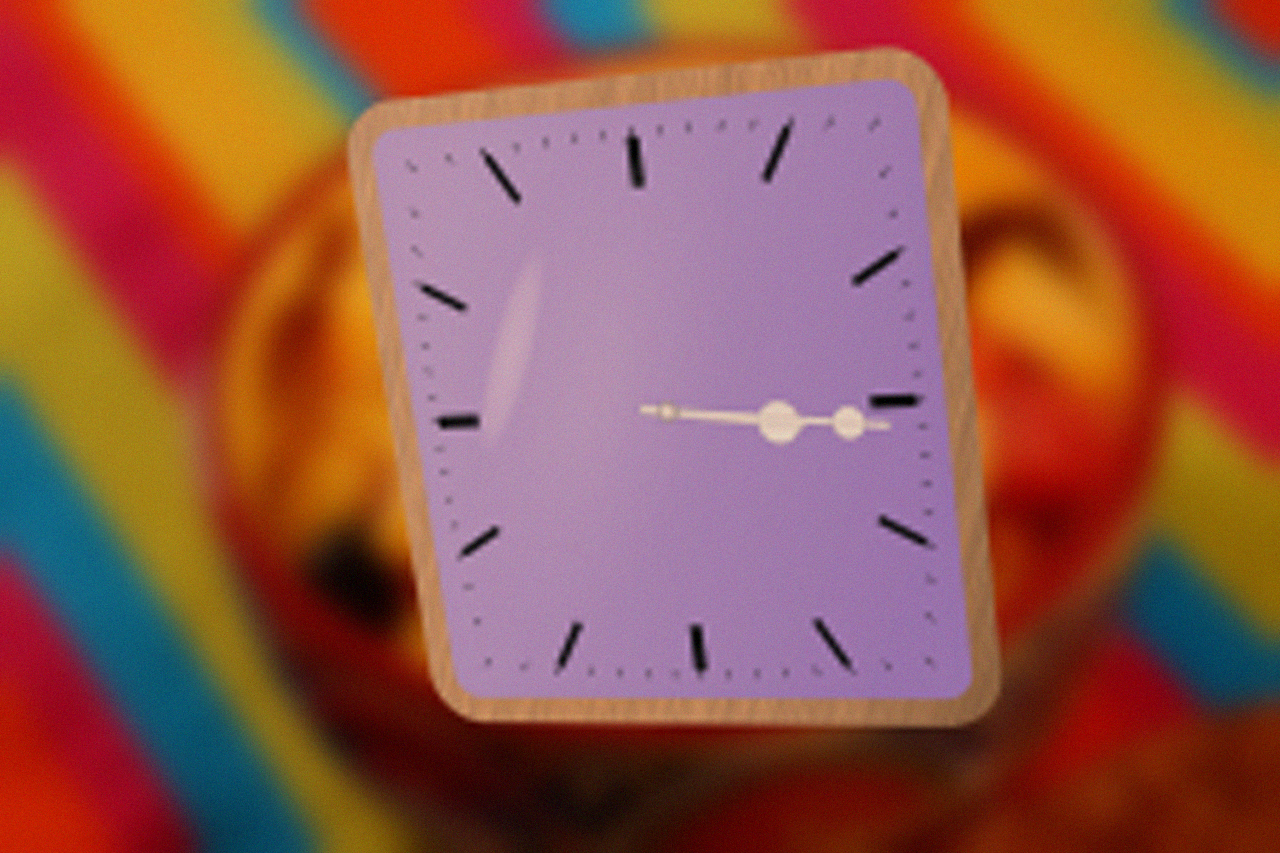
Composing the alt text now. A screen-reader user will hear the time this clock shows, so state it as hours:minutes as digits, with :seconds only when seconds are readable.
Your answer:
3:16
